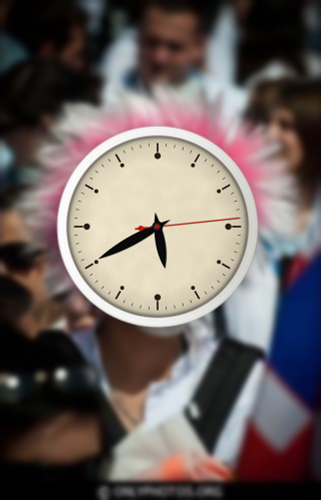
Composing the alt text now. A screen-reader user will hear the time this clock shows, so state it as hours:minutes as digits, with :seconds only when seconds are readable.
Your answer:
5:40:14
